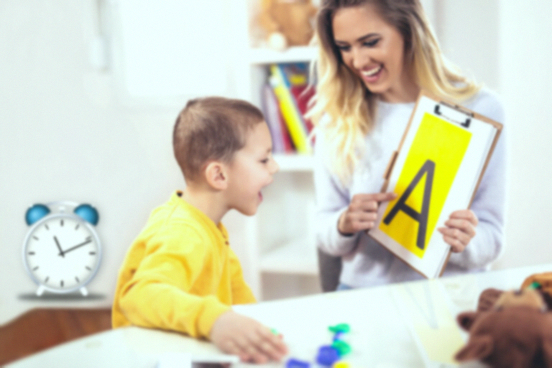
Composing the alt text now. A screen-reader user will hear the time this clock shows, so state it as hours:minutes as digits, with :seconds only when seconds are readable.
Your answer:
11:11
